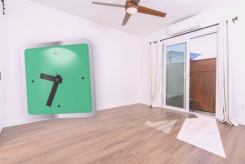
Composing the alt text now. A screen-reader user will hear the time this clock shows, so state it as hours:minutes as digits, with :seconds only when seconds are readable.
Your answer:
9:34
